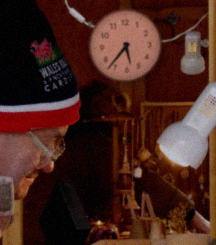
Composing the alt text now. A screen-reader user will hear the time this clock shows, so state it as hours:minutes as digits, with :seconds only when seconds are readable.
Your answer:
5:37
